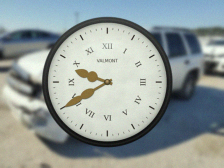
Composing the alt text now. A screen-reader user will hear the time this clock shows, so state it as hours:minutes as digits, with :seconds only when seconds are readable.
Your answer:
9:40
